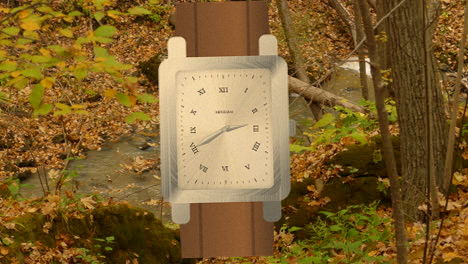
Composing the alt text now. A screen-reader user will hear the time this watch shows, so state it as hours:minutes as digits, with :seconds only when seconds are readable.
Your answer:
2:40
